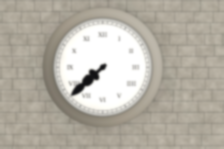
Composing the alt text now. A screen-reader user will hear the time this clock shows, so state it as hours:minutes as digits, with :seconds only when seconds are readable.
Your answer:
7:38
